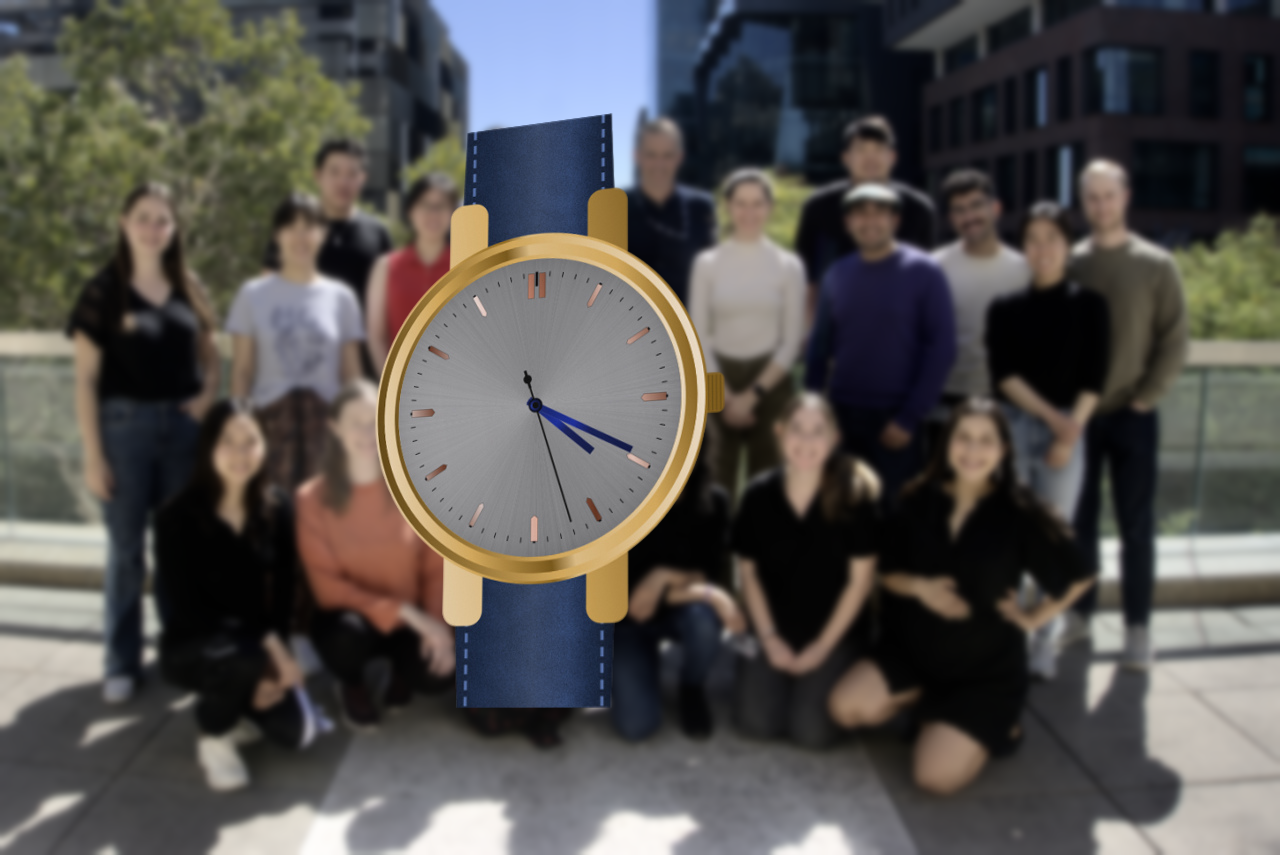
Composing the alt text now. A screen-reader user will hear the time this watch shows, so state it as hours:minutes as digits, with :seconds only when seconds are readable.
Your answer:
4:19:27
